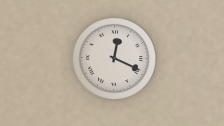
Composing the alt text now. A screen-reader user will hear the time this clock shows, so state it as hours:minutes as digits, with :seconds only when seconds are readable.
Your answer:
12:19
